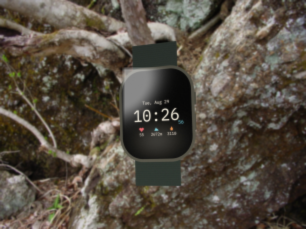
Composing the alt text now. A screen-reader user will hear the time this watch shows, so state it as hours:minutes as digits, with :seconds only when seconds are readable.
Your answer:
10:26
